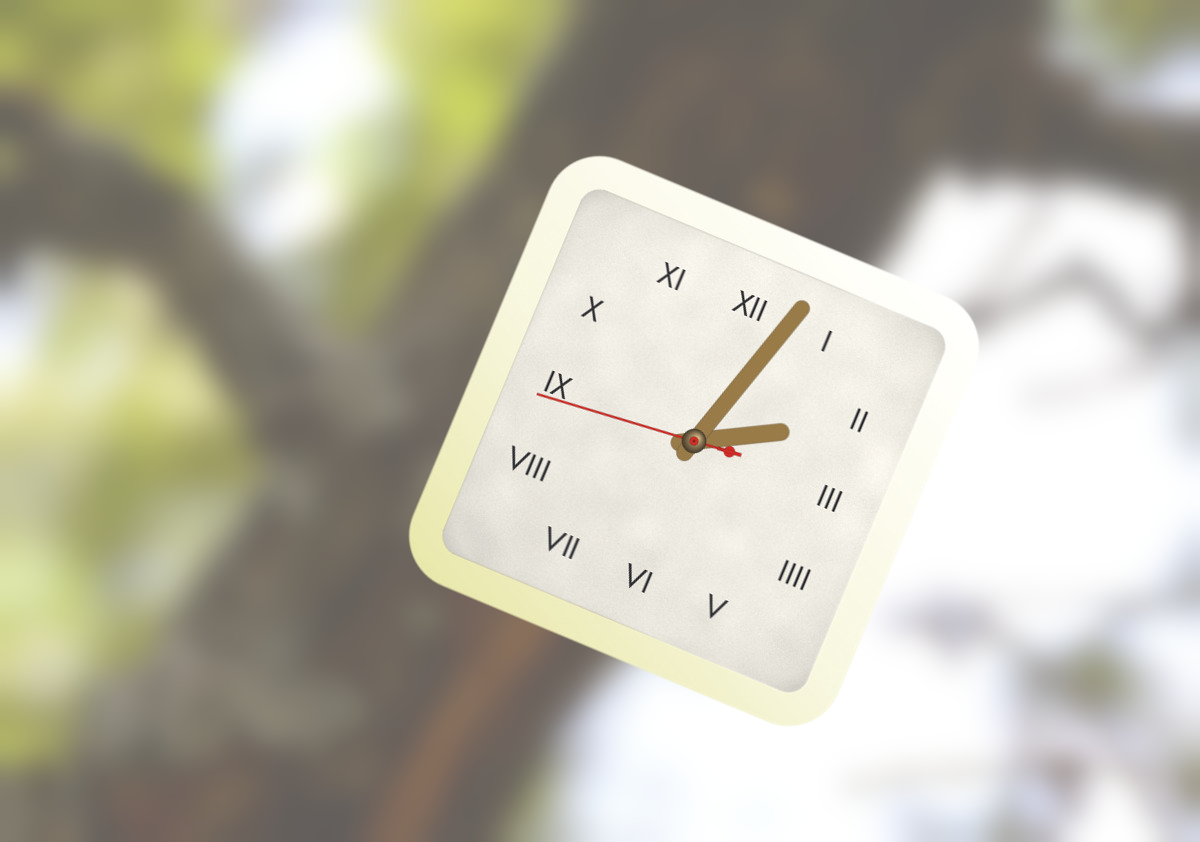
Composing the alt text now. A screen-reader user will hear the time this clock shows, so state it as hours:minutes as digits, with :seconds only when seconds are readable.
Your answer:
2:02:44
